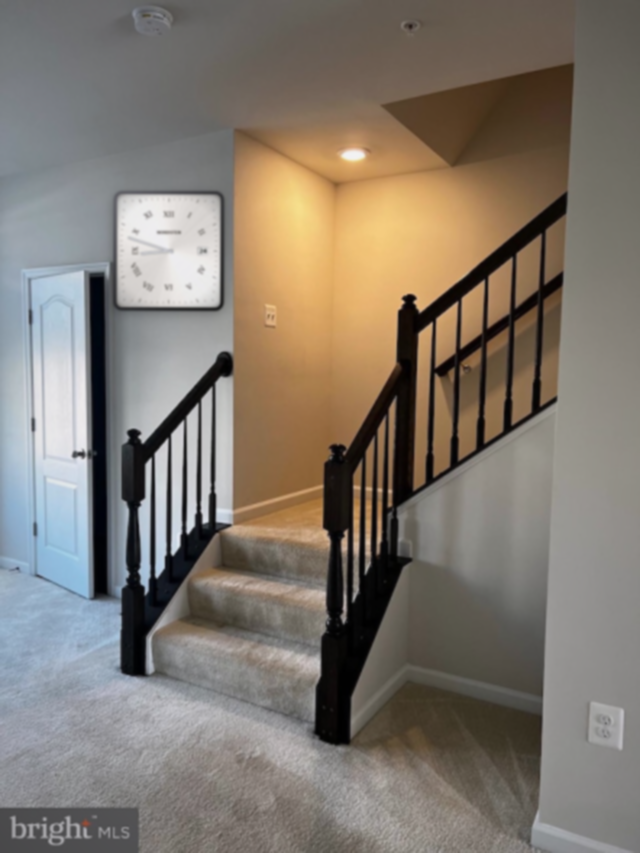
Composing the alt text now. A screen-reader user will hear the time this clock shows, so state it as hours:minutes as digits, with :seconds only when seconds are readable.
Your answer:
8:48
